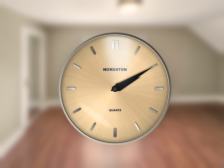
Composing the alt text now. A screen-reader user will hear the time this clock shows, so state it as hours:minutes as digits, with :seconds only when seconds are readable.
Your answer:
2:10
